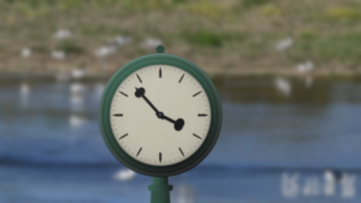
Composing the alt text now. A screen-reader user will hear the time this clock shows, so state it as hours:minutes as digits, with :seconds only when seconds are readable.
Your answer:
3:53
